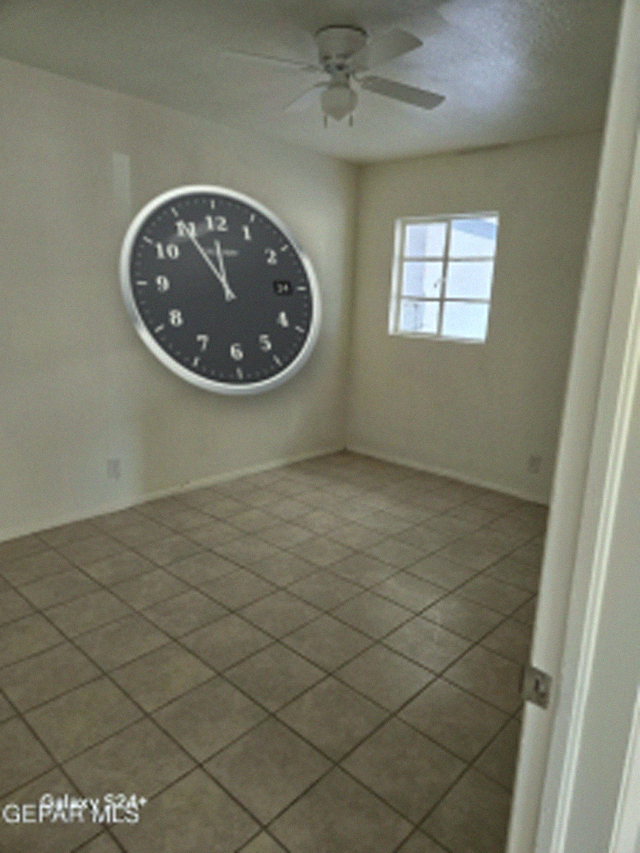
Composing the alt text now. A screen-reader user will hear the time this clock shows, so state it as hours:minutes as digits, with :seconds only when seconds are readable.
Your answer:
11:55
